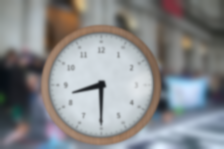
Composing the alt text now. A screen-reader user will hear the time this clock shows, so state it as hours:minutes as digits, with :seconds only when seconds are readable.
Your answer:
8:30
